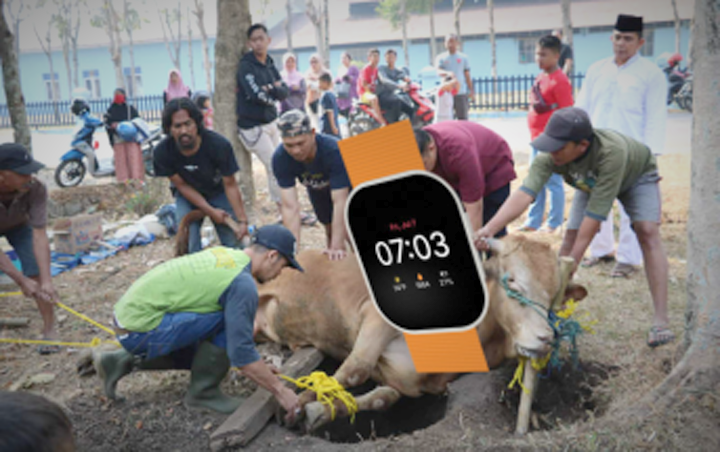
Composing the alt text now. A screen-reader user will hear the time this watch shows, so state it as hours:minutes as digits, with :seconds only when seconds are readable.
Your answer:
7:03
